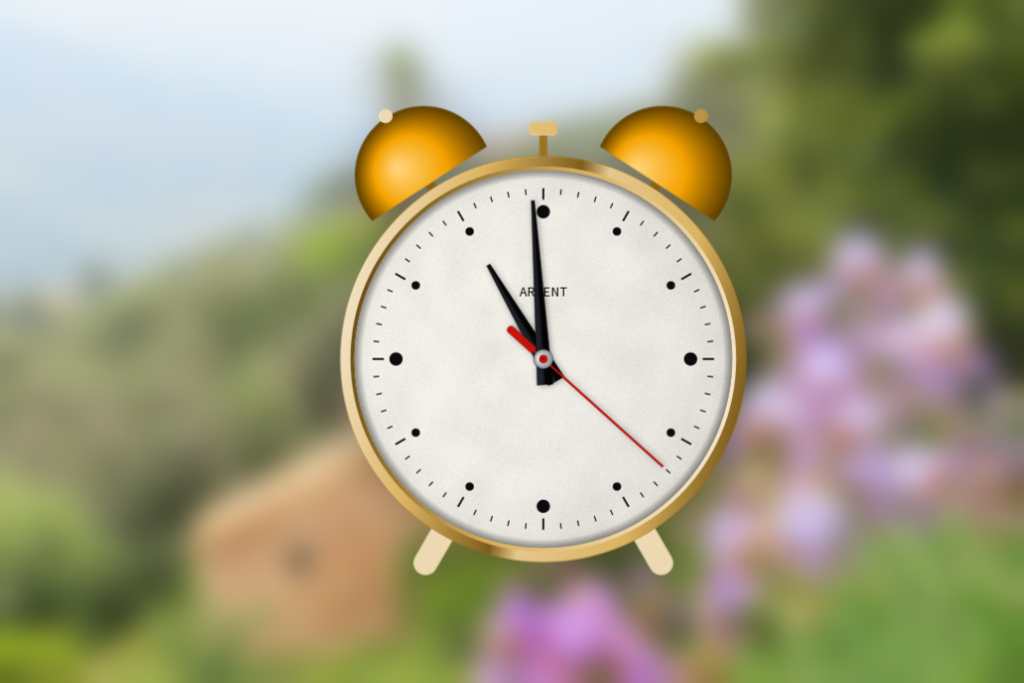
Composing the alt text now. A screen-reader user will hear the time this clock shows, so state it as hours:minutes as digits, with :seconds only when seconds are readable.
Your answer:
10:59:22
